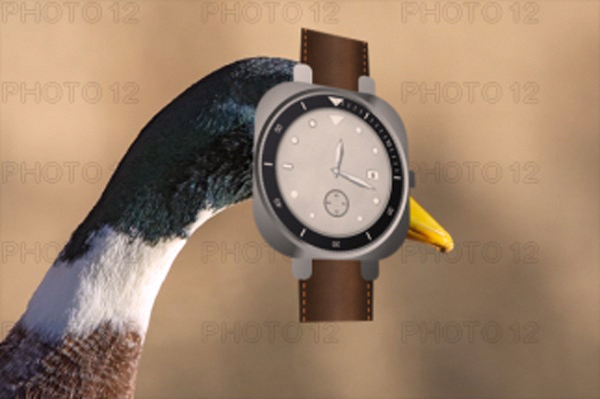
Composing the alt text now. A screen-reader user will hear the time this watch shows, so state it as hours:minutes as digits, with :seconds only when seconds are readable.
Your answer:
12:18
